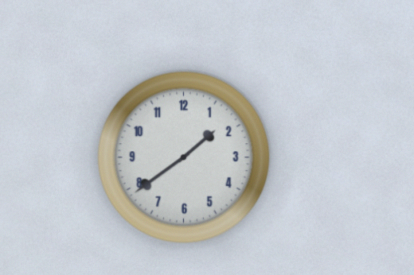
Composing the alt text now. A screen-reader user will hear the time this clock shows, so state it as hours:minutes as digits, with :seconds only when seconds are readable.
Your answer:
1:39
